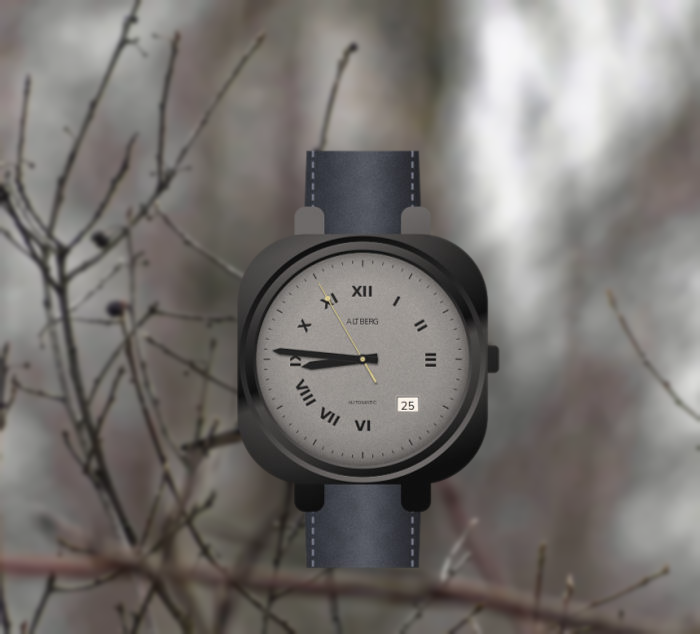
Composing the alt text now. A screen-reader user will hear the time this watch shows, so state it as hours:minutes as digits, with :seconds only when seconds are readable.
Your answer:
8:45:55
